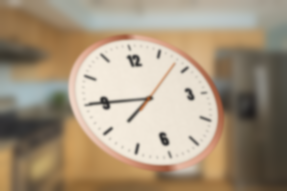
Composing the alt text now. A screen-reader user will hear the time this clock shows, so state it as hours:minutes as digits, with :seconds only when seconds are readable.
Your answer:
7:45:08
